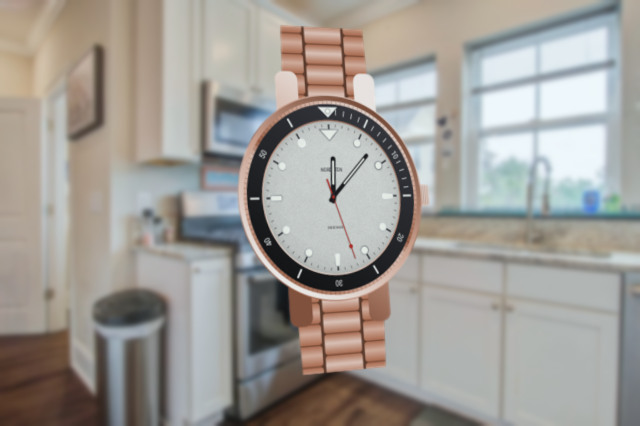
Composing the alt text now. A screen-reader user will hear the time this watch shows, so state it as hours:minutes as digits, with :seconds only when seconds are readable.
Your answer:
12:07:27
